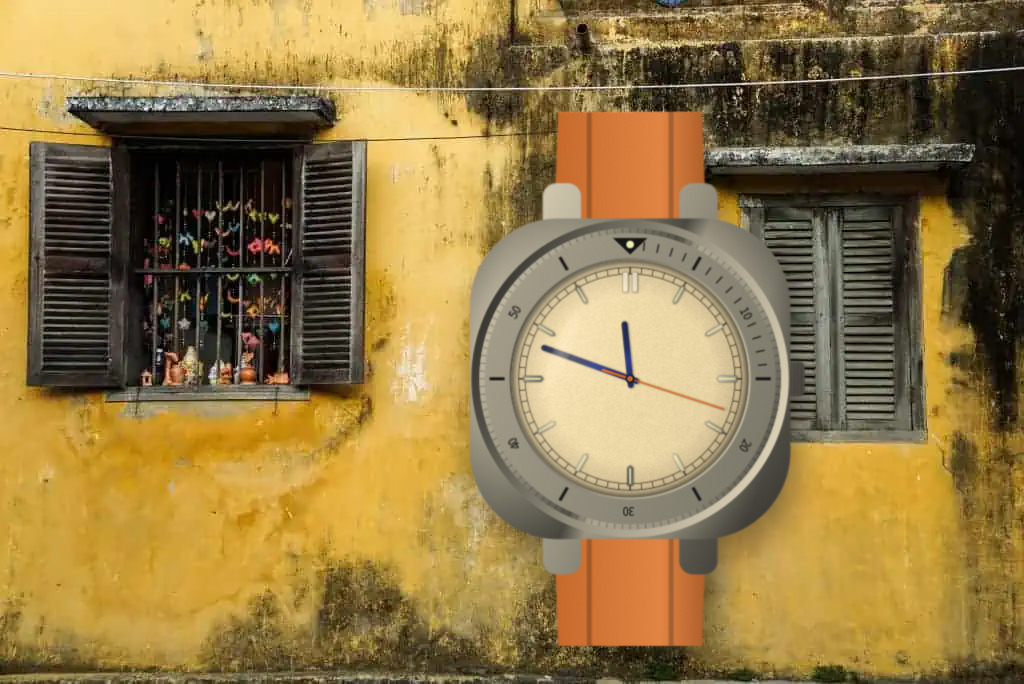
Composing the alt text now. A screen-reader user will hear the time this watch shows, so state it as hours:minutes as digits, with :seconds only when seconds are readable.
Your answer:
11:48:18
